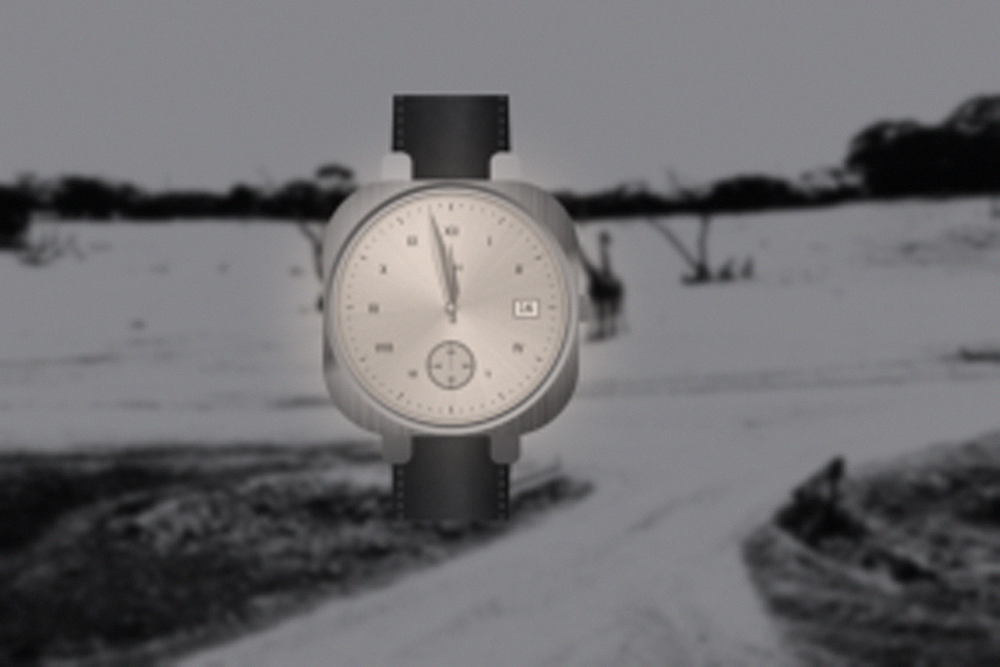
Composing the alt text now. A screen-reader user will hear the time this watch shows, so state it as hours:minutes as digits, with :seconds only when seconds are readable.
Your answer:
11:58
